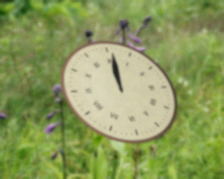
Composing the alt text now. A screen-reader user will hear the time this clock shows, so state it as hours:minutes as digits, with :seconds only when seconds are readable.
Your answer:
12:01
